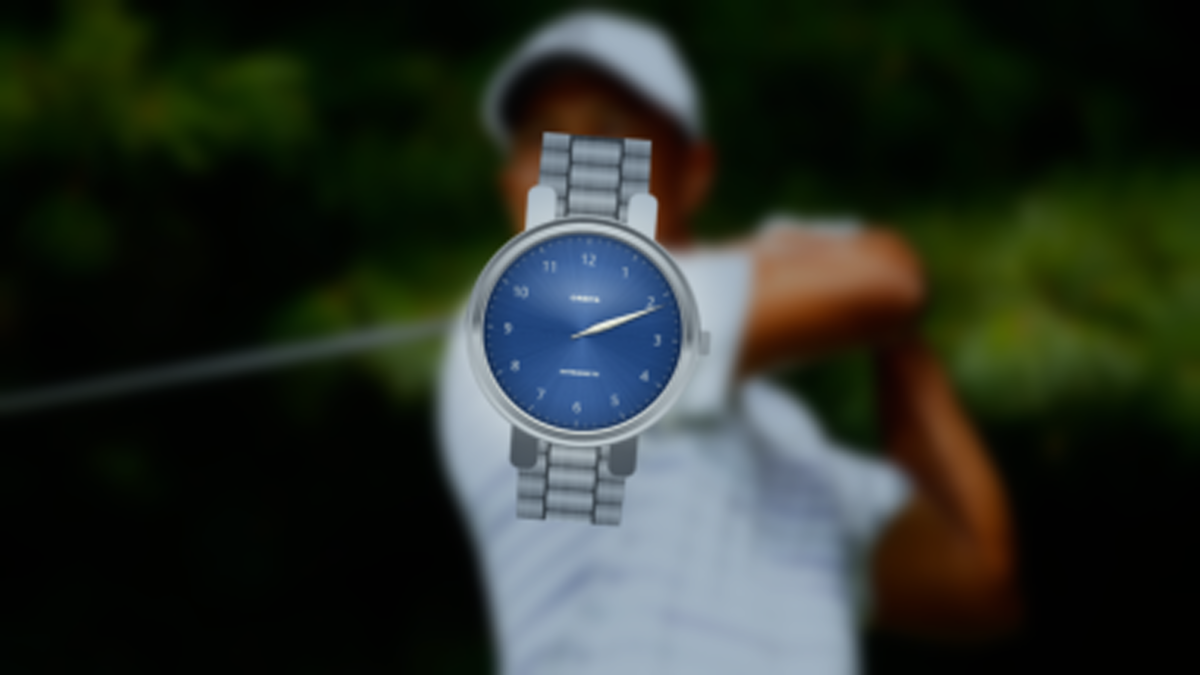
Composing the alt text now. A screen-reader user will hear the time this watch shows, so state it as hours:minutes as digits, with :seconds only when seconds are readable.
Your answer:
2:11
